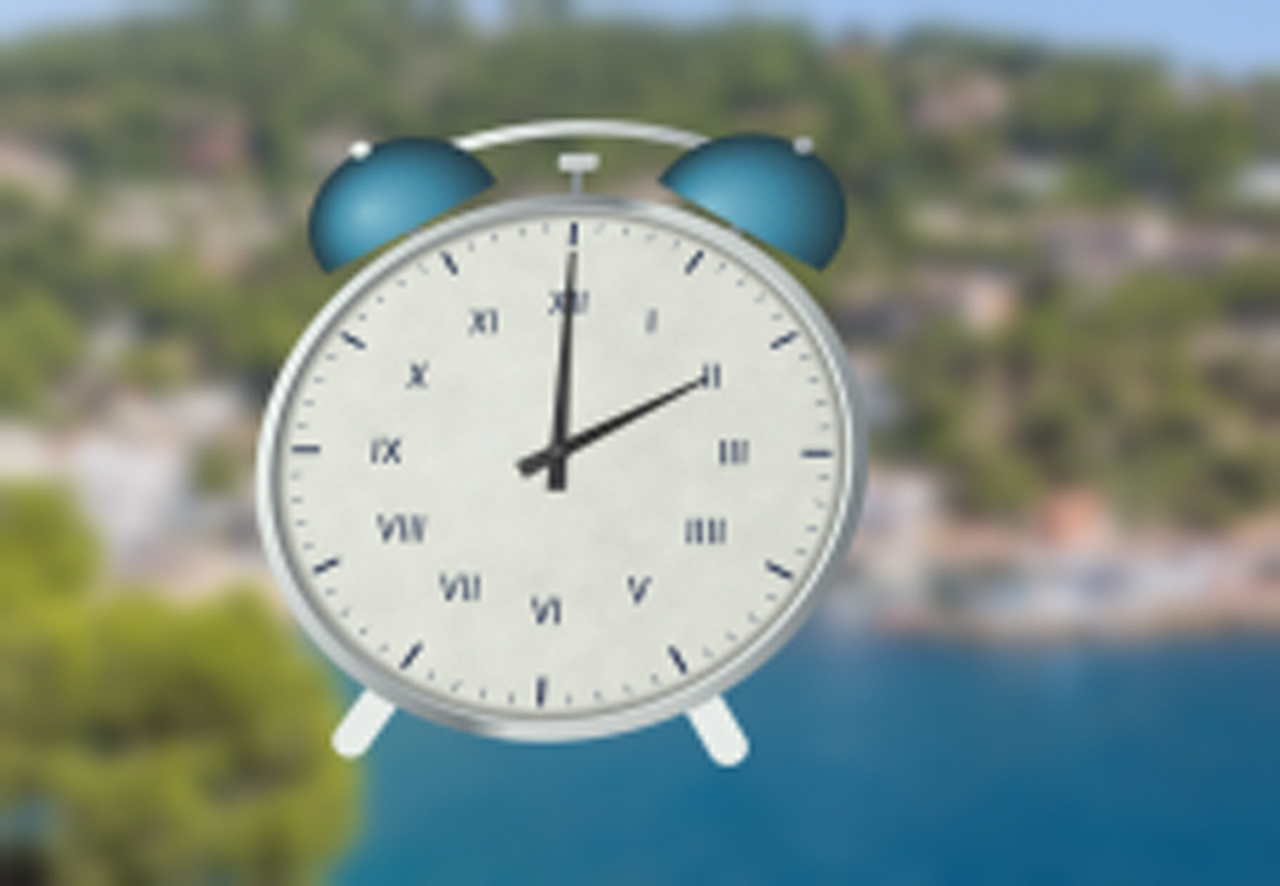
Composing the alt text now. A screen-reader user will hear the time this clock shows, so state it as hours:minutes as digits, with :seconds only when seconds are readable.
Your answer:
2:00
